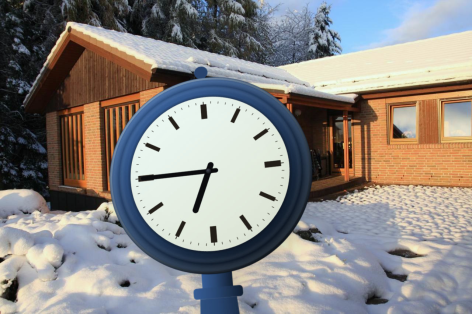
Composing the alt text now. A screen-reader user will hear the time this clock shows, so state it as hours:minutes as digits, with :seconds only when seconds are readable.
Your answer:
6:45
